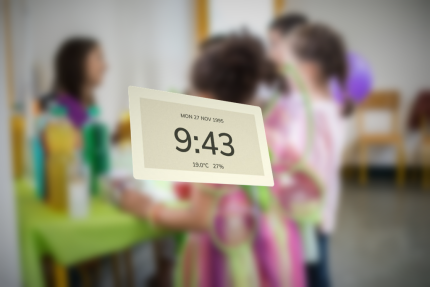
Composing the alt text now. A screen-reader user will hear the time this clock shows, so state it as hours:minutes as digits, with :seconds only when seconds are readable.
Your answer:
9:43
